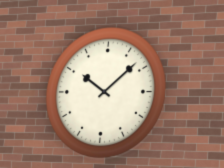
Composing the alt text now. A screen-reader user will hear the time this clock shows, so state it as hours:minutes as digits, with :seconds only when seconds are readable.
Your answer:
10:08
